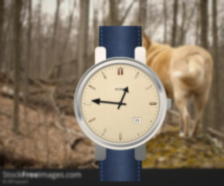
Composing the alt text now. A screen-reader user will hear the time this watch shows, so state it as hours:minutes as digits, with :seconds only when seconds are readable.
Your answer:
12:46
